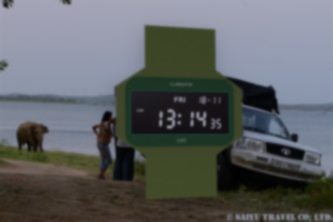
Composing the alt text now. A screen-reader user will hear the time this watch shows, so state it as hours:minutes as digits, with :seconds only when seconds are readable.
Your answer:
13:14
